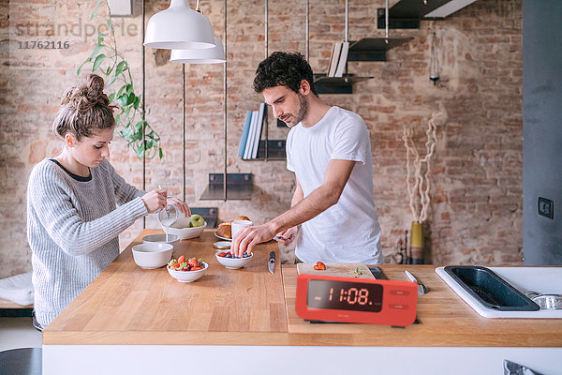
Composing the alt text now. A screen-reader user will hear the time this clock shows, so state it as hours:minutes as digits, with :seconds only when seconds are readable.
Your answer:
11:08
